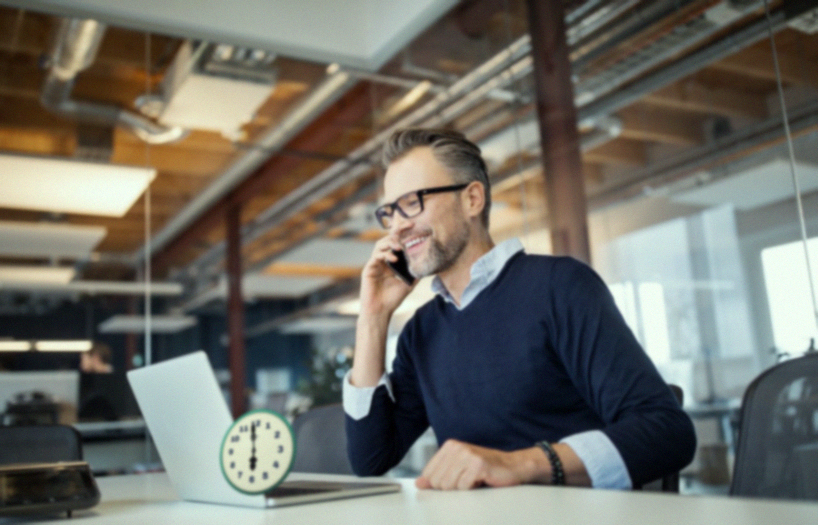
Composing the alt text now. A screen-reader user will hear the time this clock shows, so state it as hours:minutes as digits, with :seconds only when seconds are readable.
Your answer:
5:59
